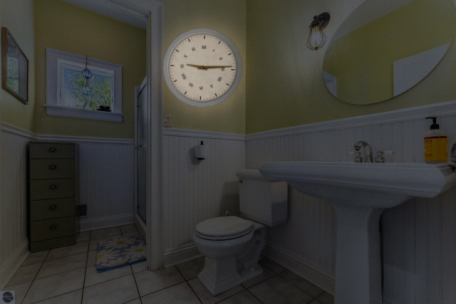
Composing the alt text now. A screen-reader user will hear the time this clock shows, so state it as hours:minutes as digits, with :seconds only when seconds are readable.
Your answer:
9:14
